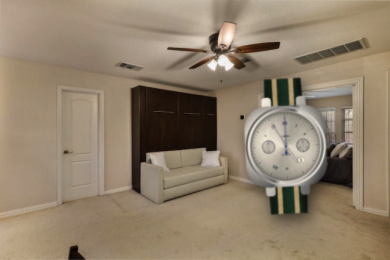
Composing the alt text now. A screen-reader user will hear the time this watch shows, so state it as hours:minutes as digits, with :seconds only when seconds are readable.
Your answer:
4:55
